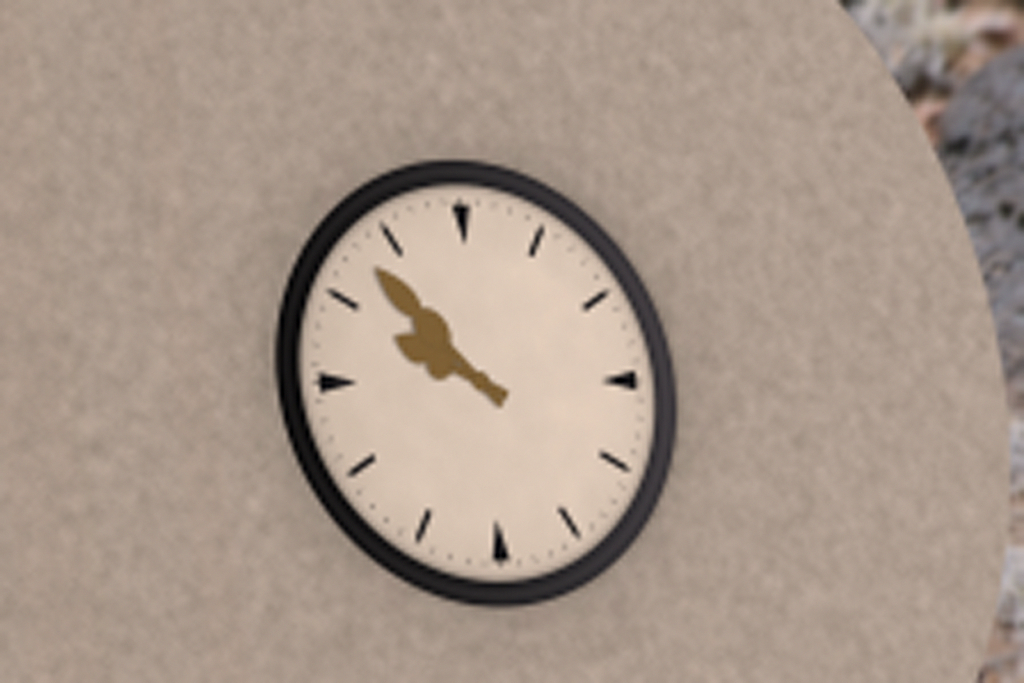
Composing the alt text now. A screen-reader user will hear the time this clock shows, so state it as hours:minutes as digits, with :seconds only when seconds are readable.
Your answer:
9:53
